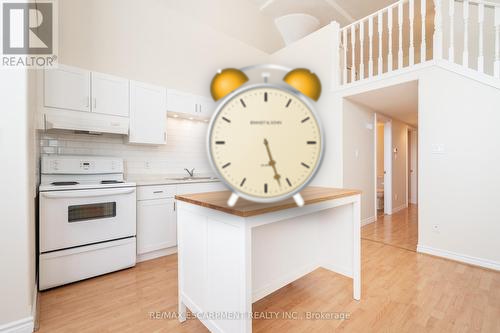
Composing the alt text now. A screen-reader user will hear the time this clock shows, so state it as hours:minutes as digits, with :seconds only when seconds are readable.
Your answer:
5:27
